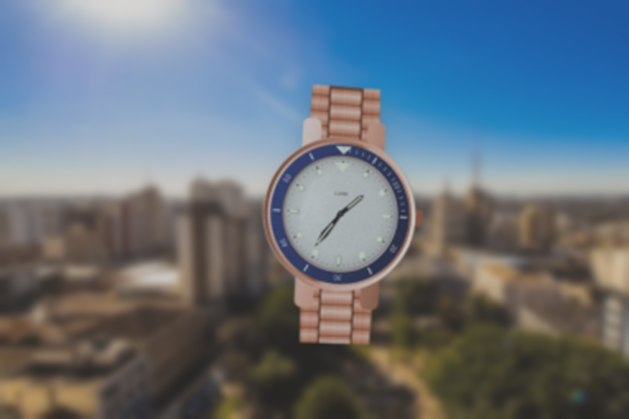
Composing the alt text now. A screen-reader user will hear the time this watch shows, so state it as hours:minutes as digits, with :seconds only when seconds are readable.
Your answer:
1:36
